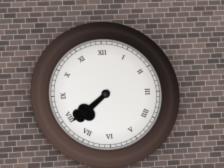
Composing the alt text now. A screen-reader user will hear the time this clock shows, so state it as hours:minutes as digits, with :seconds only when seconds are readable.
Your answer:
7:39
